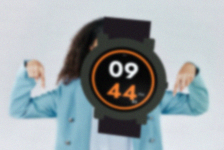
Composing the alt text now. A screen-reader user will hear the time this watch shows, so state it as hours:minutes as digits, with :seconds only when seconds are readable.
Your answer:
9:44
